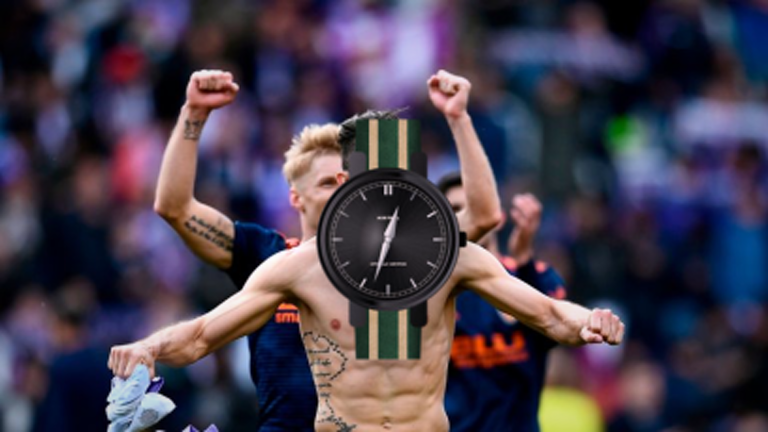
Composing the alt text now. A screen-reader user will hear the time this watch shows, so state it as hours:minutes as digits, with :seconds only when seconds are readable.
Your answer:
12:33
